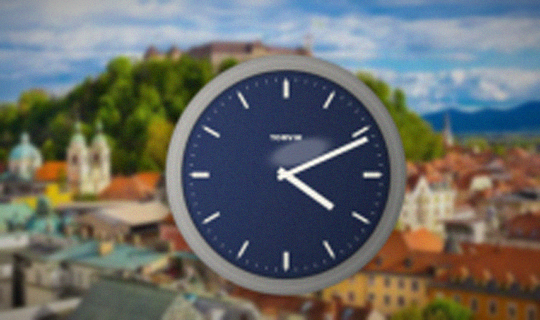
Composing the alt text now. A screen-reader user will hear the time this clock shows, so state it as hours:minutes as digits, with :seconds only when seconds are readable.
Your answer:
4:11
